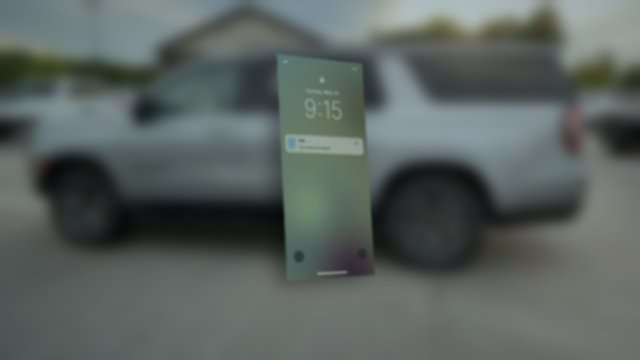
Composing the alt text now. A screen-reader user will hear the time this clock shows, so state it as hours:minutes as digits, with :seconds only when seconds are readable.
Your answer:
9:15
